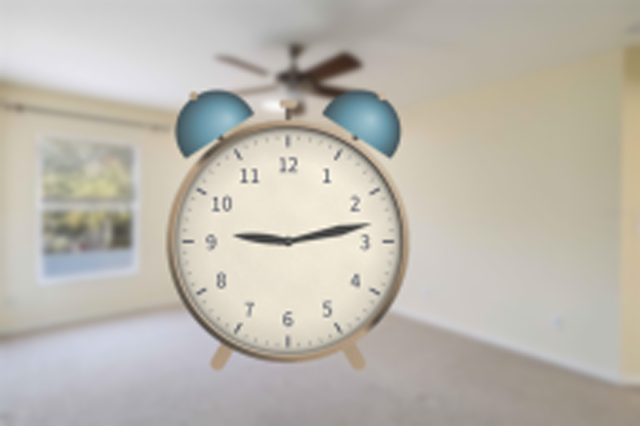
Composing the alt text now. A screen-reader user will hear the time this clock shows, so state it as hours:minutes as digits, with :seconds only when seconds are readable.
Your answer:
9:13
